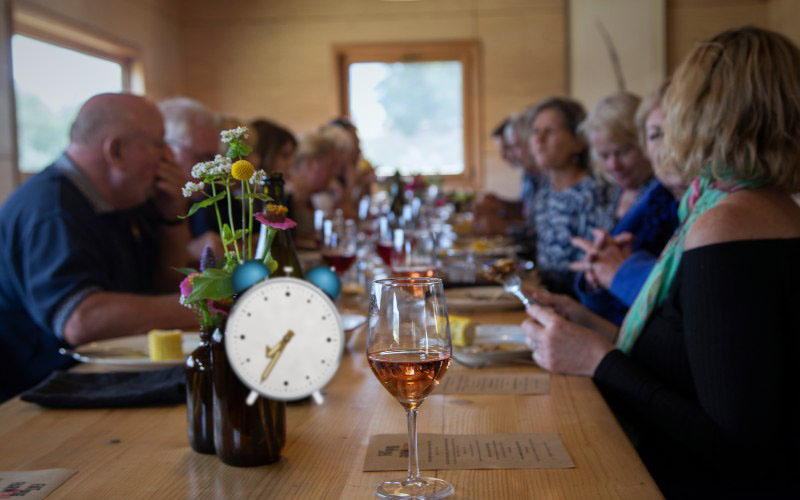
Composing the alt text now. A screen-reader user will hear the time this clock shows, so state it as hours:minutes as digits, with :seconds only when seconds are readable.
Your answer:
7:35
